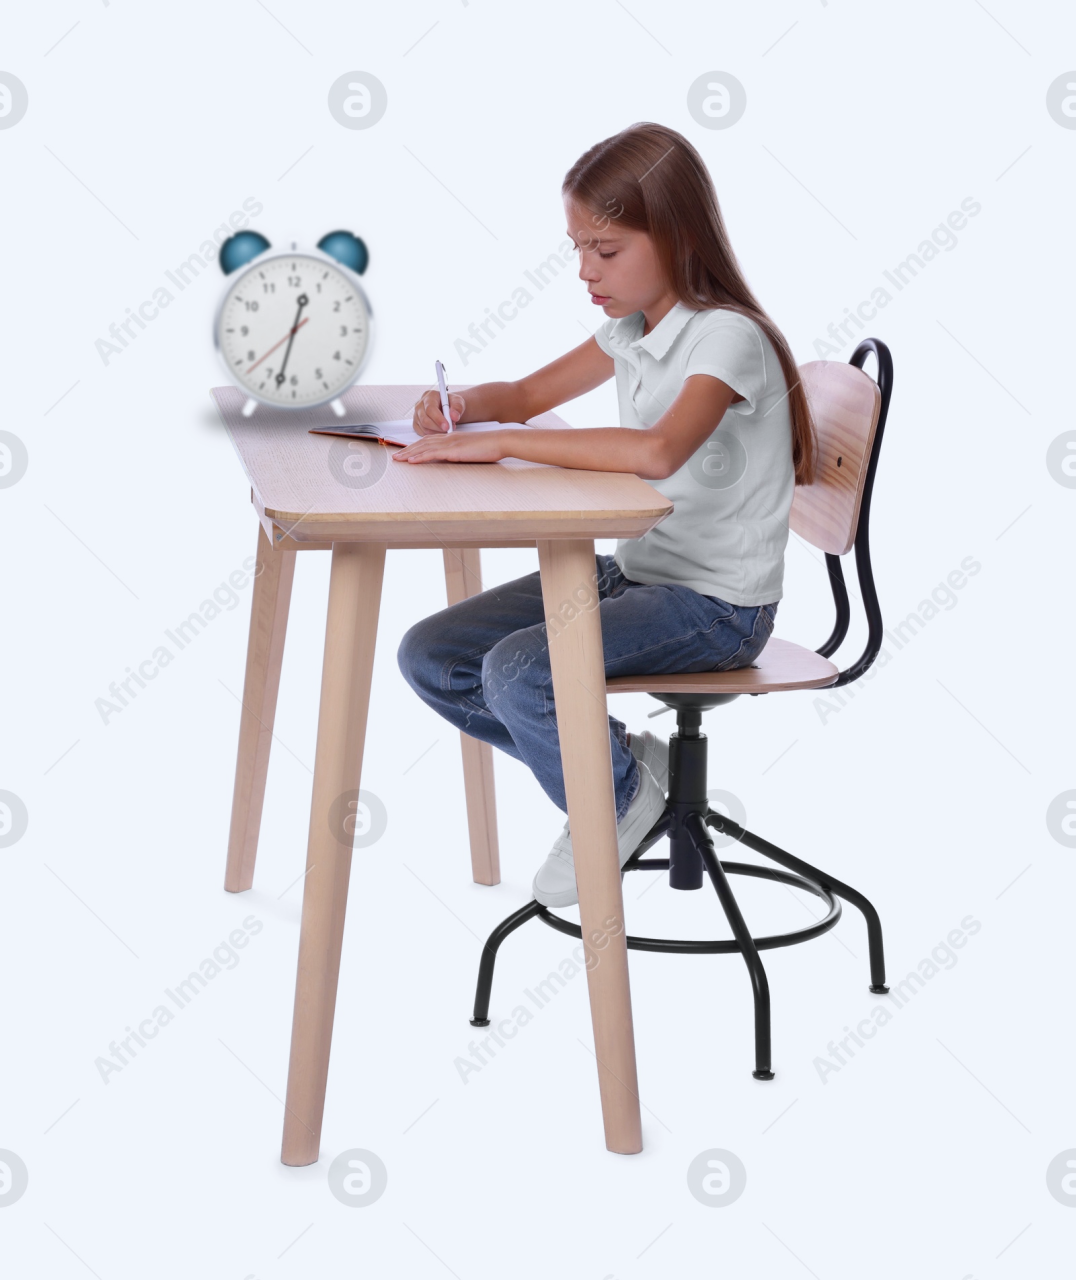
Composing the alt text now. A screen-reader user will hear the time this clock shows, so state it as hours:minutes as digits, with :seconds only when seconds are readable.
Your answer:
12:32:38
